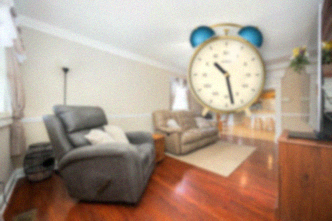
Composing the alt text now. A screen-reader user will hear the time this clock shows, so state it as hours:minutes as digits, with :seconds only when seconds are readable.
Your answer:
10:28
